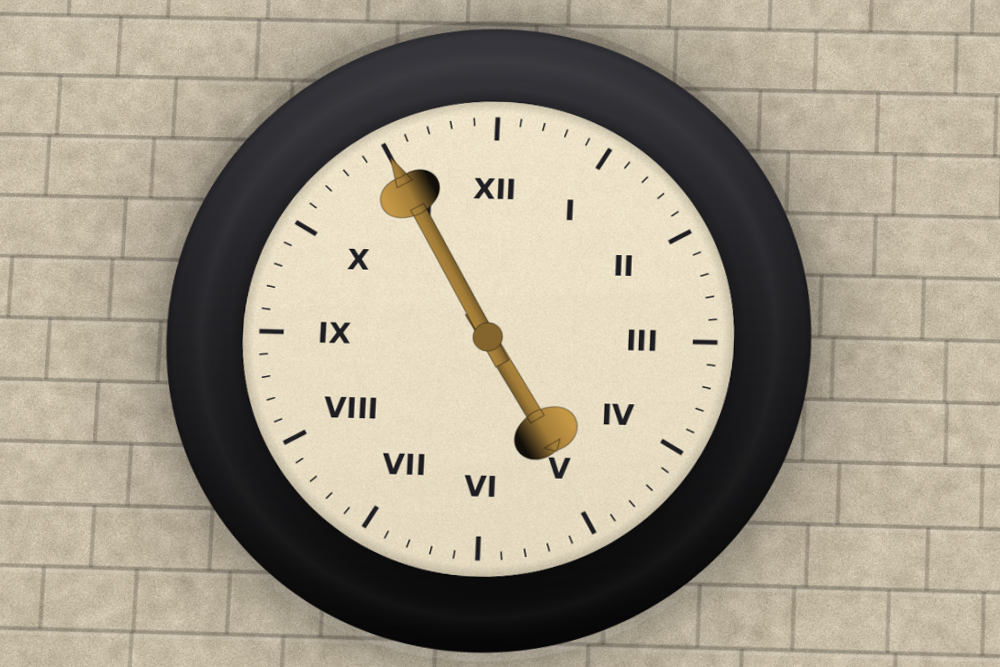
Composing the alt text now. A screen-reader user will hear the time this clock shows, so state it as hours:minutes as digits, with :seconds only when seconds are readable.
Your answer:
4:55
